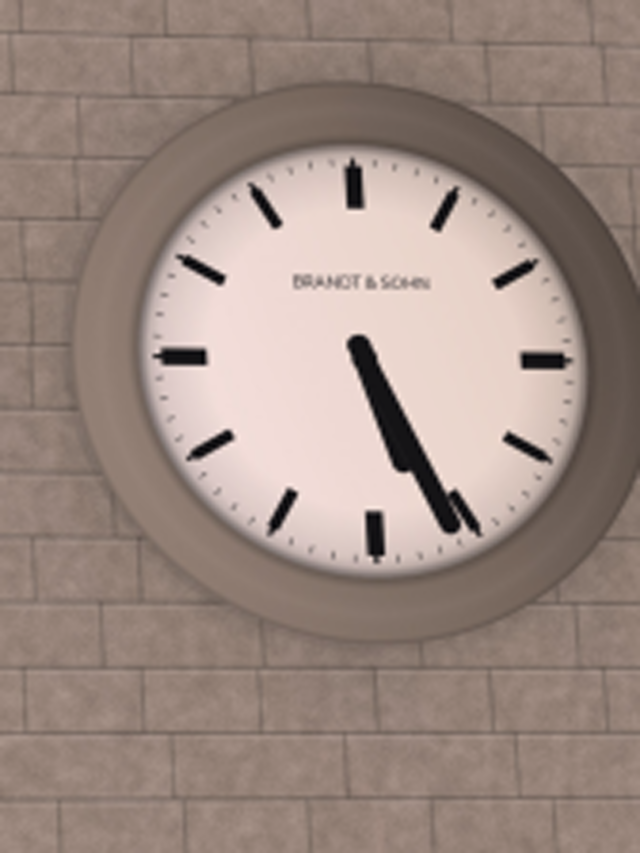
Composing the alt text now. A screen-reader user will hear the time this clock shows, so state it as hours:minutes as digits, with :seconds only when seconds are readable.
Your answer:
5:26
